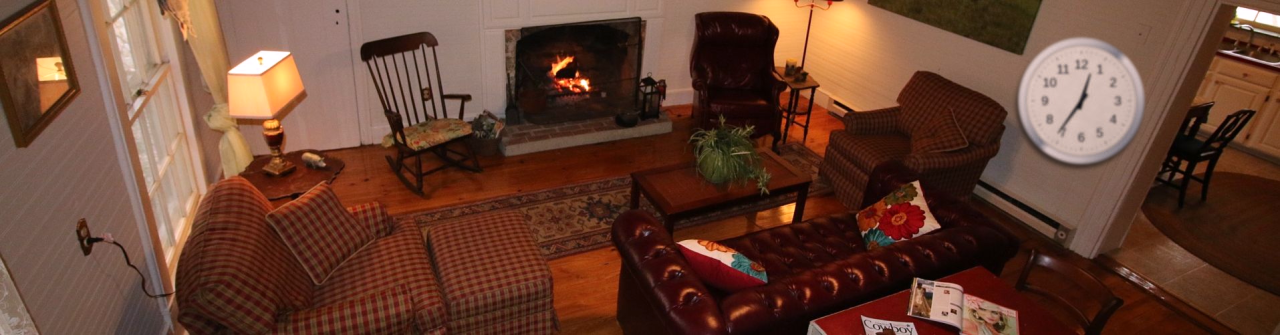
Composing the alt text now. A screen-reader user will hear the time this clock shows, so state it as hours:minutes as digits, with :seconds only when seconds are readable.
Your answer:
12:36
